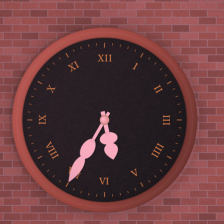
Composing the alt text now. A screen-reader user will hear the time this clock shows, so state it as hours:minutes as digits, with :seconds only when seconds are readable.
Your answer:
5:35
